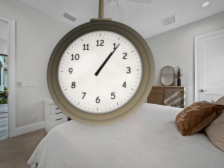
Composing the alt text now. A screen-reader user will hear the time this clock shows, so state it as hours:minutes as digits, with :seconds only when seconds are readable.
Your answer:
1:06
